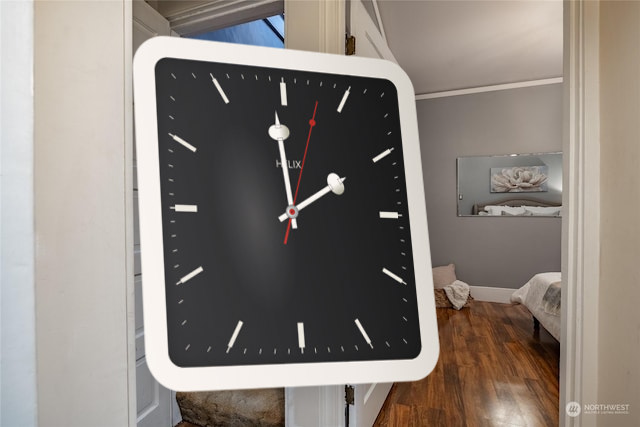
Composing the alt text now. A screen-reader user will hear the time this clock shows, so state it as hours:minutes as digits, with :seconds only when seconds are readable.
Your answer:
1:59:03
